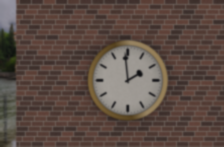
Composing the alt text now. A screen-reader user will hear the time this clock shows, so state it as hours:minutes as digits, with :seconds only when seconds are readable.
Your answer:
1:59
